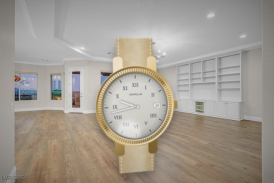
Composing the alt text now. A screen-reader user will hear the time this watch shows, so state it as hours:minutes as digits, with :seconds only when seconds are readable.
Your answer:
9:43
